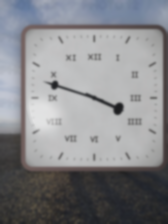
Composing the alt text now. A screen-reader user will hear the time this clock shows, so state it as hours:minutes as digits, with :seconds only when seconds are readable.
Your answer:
3:48
